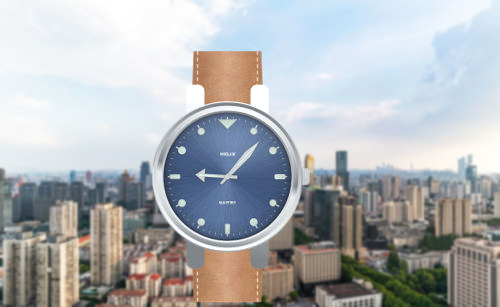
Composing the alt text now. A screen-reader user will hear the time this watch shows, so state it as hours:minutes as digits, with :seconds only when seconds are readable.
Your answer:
9:07
